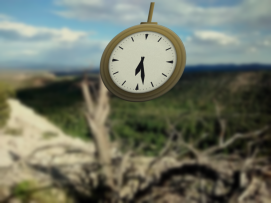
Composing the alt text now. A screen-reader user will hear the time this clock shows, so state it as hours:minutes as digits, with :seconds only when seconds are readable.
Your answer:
6:28
